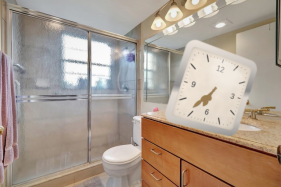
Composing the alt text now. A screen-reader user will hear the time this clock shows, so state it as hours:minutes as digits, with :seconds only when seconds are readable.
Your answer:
6:36
